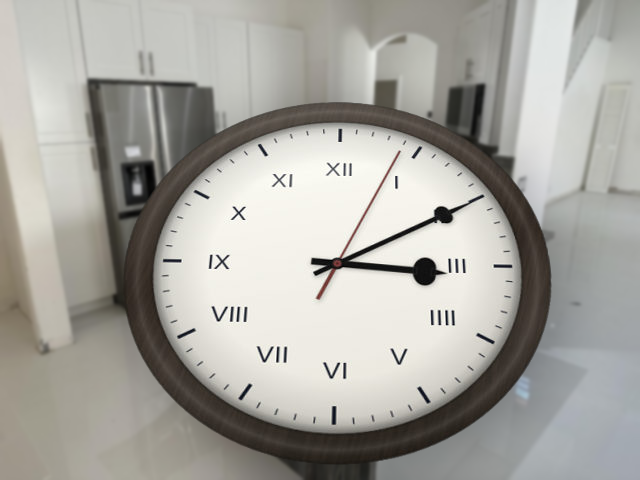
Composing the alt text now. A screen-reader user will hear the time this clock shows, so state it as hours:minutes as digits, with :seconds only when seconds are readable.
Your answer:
3:10:04
